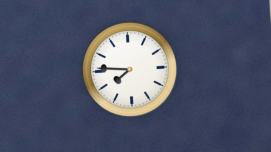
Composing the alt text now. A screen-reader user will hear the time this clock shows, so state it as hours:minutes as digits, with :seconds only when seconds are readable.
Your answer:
7:46
